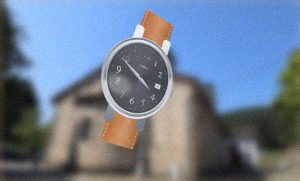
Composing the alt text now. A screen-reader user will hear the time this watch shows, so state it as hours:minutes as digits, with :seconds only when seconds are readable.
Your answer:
3:49
